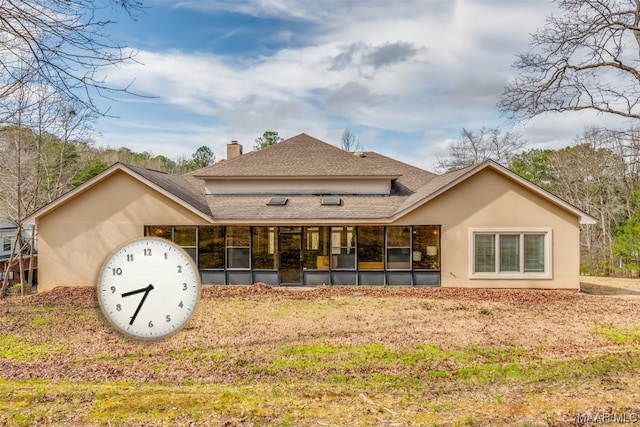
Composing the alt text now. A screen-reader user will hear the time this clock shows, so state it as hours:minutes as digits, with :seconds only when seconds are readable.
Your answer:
8:35
